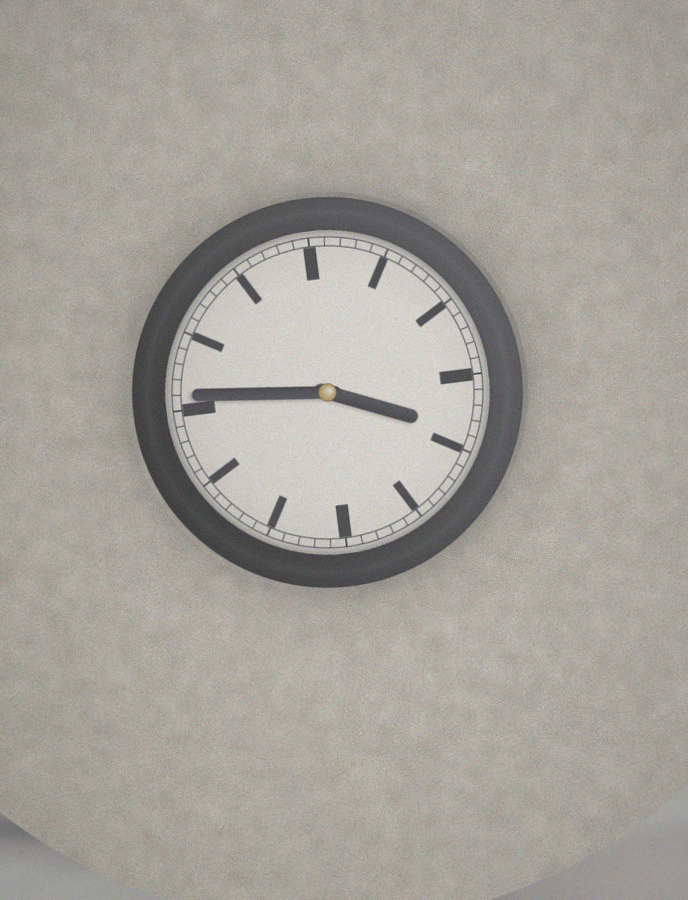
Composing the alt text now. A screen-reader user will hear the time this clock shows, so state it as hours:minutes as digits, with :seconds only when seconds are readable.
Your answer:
3:46
